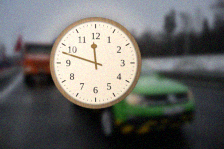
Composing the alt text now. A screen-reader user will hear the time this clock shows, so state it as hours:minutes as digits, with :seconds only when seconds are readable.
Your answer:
11:48
